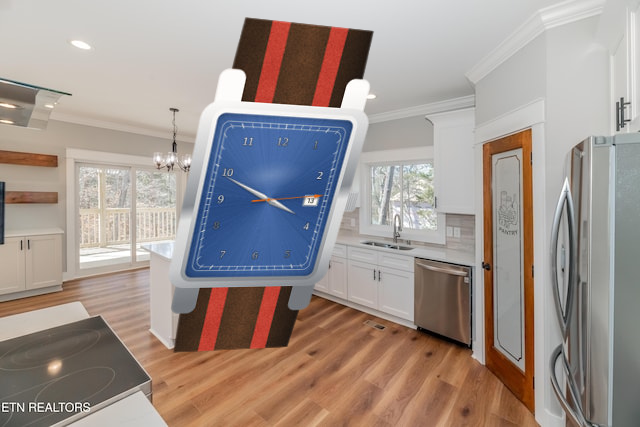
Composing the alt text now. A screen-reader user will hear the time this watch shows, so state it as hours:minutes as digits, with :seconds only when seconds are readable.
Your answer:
3:49:14
